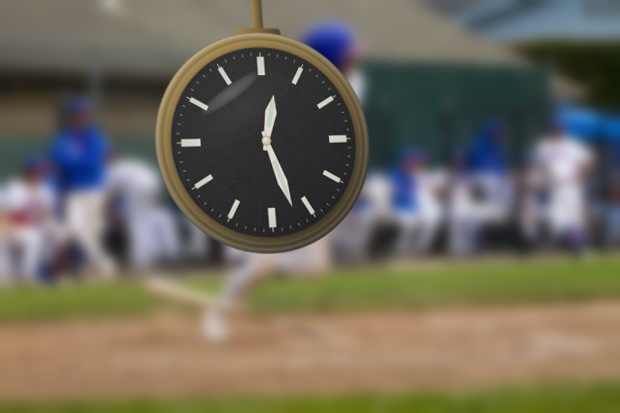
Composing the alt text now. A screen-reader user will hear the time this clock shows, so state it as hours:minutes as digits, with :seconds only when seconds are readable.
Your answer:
12:27
